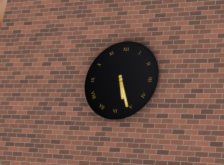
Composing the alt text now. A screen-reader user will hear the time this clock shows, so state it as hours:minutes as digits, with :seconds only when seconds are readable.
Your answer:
5:26
